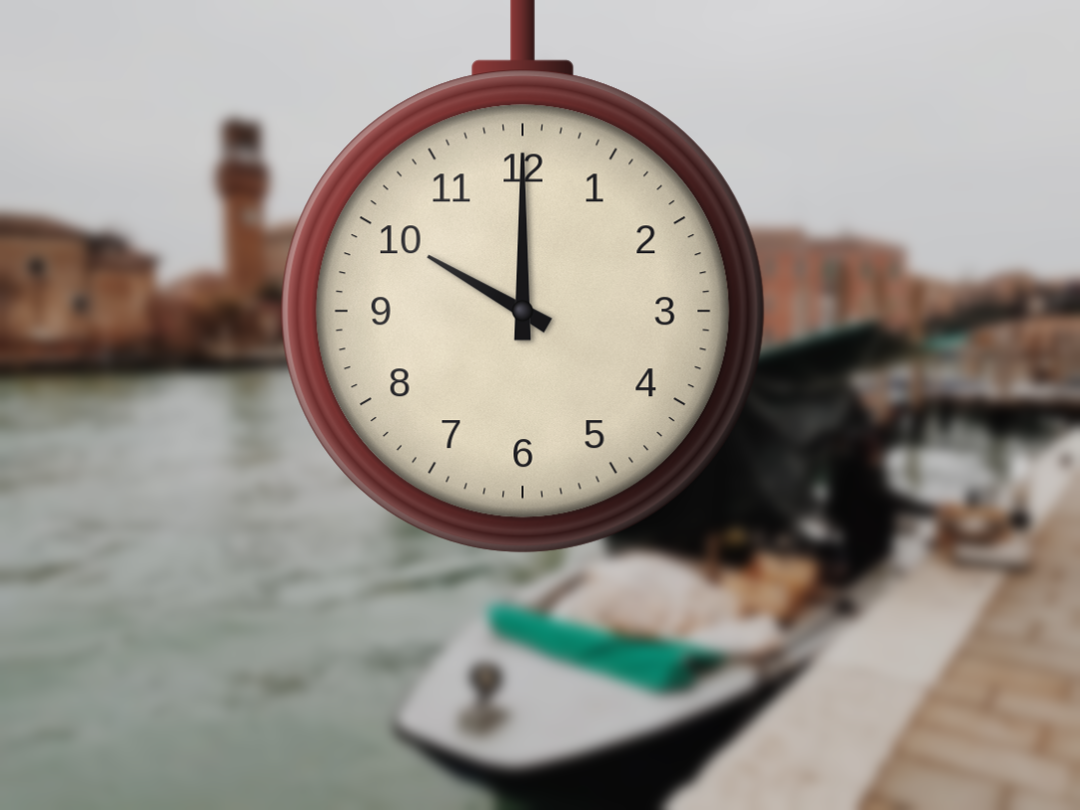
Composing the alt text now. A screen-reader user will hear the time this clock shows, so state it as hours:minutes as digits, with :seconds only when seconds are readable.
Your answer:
10:00
